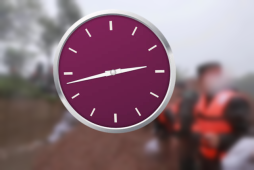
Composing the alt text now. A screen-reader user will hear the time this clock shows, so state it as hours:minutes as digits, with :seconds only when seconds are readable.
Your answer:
2:43
